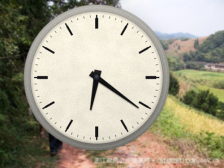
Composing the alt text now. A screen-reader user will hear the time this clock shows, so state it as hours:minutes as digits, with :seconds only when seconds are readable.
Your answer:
6:21
